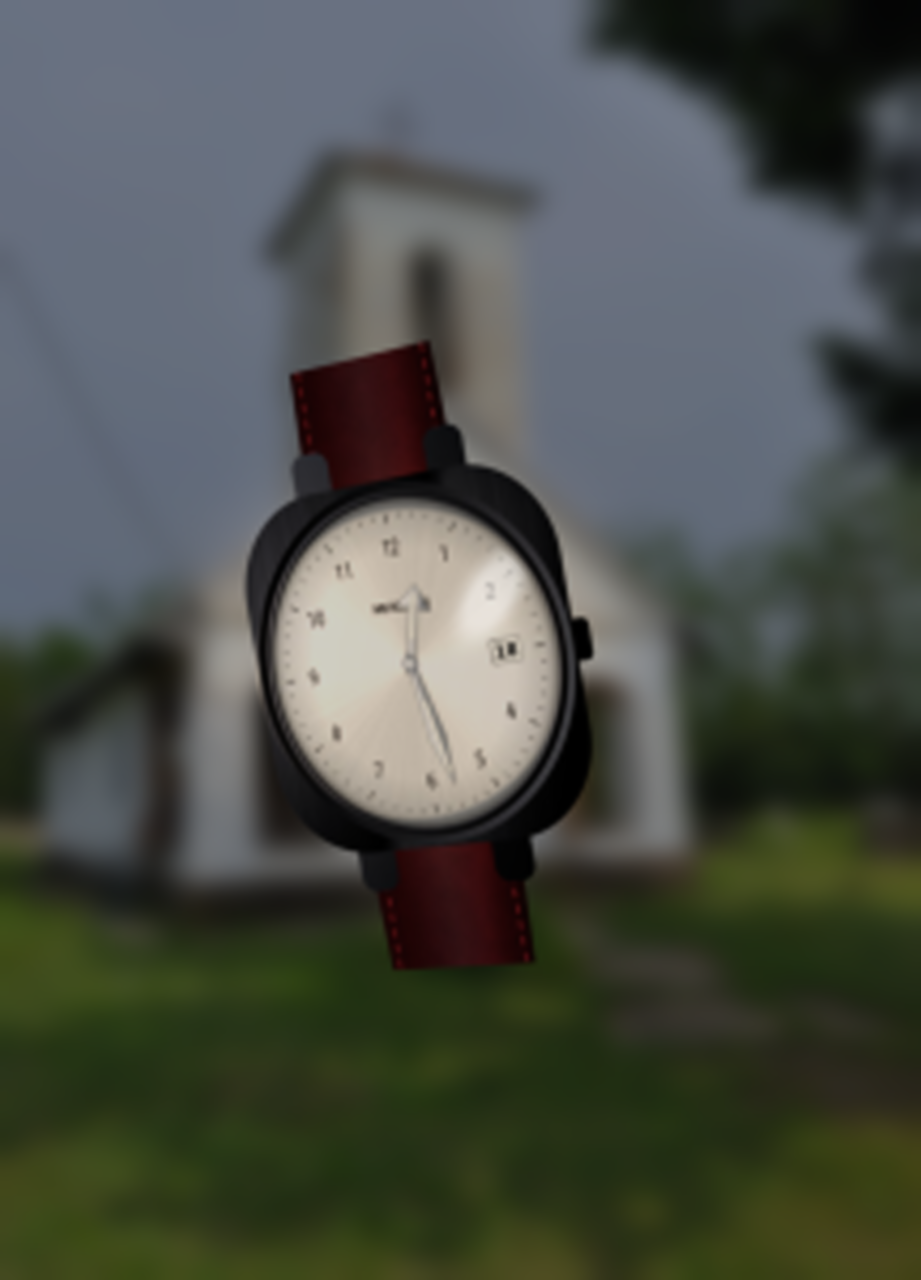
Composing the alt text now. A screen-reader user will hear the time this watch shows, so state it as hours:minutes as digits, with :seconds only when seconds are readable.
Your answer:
12:28
